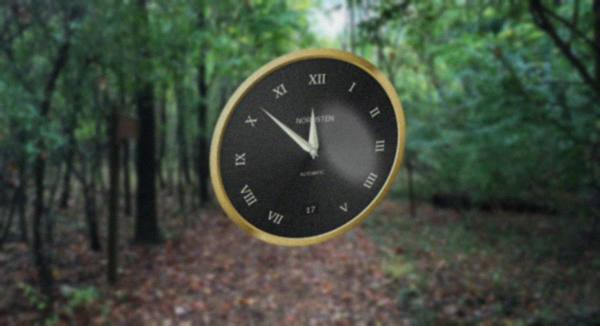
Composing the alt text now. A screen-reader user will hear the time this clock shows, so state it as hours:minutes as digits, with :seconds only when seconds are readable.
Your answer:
11:52
